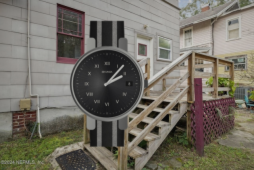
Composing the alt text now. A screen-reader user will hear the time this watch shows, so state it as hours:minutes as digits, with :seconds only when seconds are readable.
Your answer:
2:07
